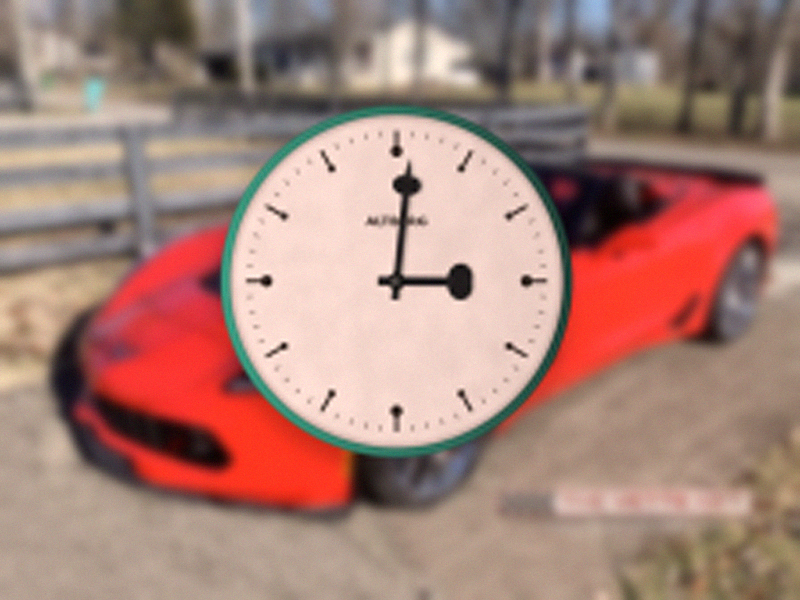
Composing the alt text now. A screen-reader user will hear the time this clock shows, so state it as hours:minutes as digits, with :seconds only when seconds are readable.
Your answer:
3:01
